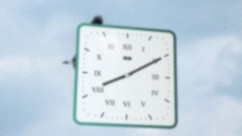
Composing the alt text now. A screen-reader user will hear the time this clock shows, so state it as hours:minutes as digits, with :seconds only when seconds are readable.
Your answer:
8:10
